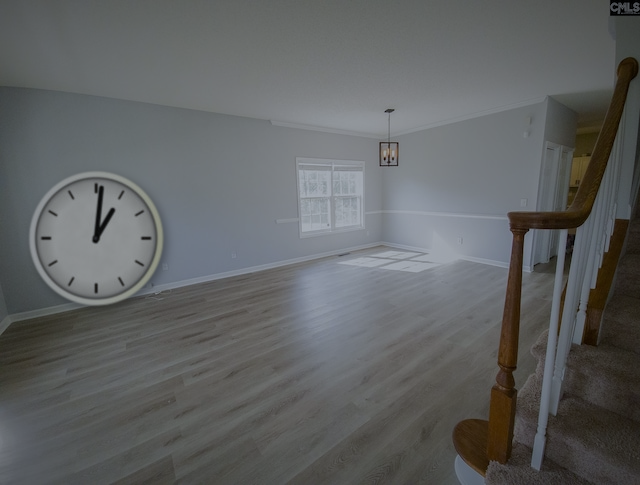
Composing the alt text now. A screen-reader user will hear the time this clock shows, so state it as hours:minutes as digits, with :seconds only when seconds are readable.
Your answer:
1:01
